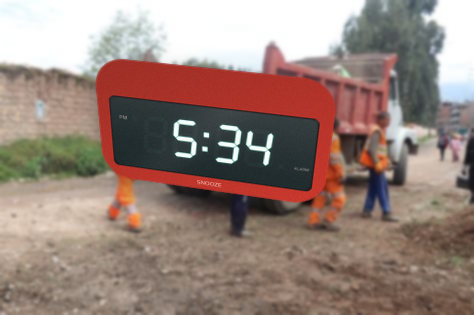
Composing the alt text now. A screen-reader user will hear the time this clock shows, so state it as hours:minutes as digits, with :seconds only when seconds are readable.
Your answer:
5:34
